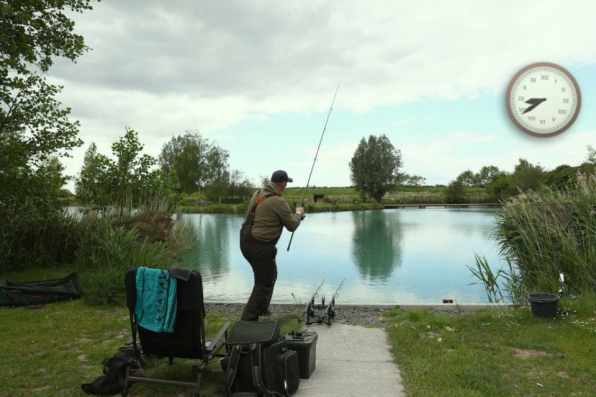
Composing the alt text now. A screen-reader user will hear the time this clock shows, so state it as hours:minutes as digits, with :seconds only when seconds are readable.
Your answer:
8:39
